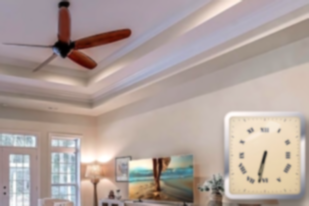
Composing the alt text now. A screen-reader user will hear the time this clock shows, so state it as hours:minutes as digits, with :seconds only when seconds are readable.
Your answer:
6:32
